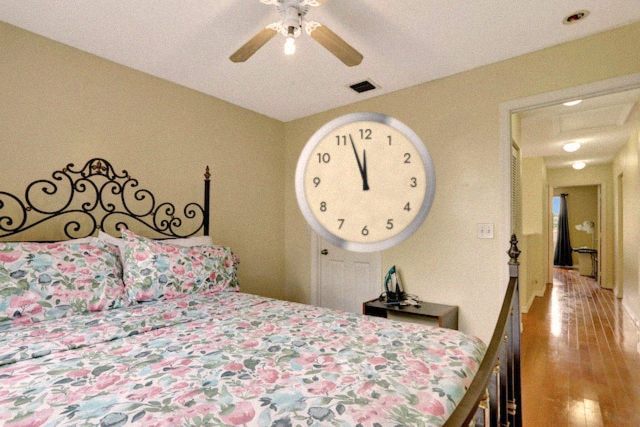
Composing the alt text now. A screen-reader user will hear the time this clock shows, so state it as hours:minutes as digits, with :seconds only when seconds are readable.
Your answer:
11:57
